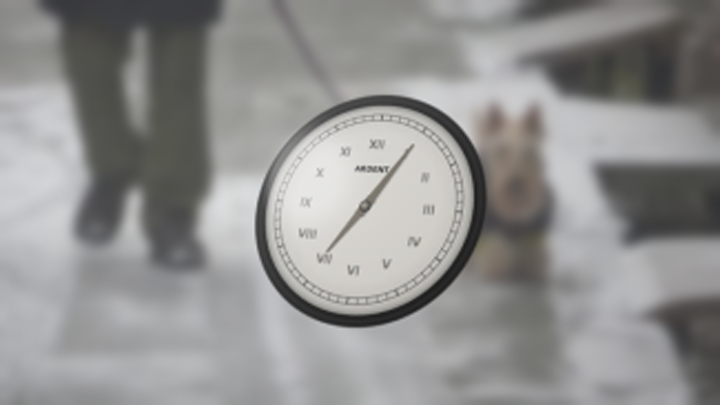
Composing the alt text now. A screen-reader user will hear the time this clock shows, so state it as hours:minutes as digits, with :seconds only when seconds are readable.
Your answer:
7:05
